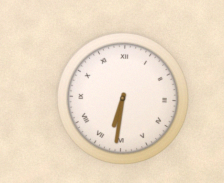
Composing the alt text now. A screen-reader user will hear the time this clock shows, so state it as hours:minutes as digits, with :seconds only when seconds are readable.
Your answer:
6:31
